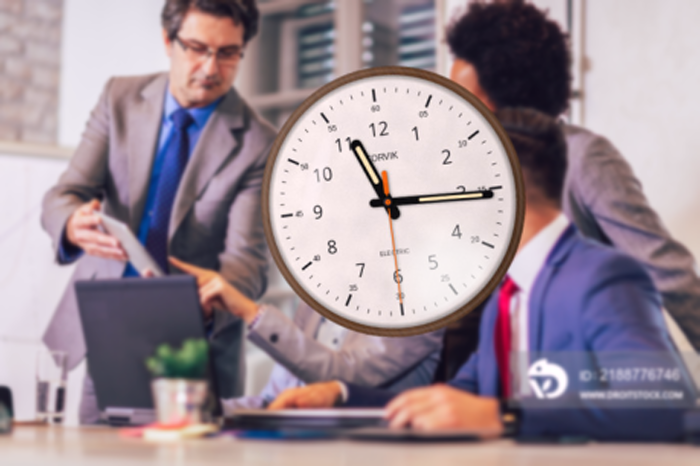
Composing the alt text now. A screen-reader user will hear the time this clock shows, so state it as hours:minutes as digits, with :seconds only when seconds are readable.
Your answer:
11:15:30
